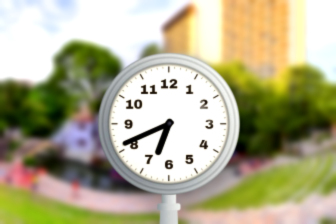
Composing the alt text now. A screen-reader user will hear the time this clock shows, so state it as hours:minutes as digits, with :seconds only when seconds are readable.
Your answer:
6:41
